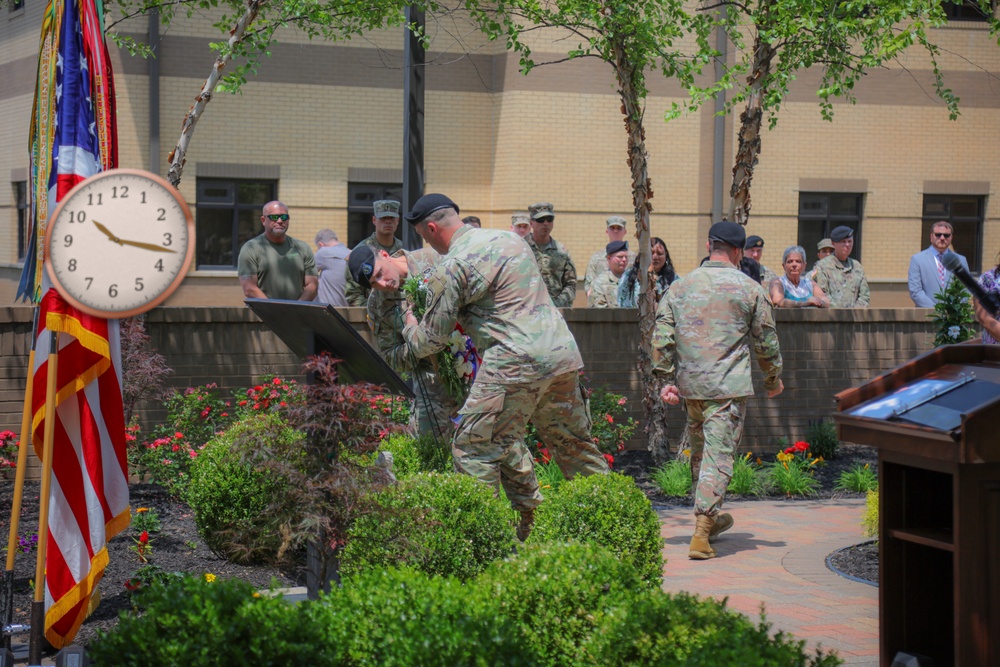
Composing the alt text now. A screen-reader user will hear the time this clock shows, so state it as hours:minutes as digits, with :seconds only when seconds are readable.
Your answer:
10:17
